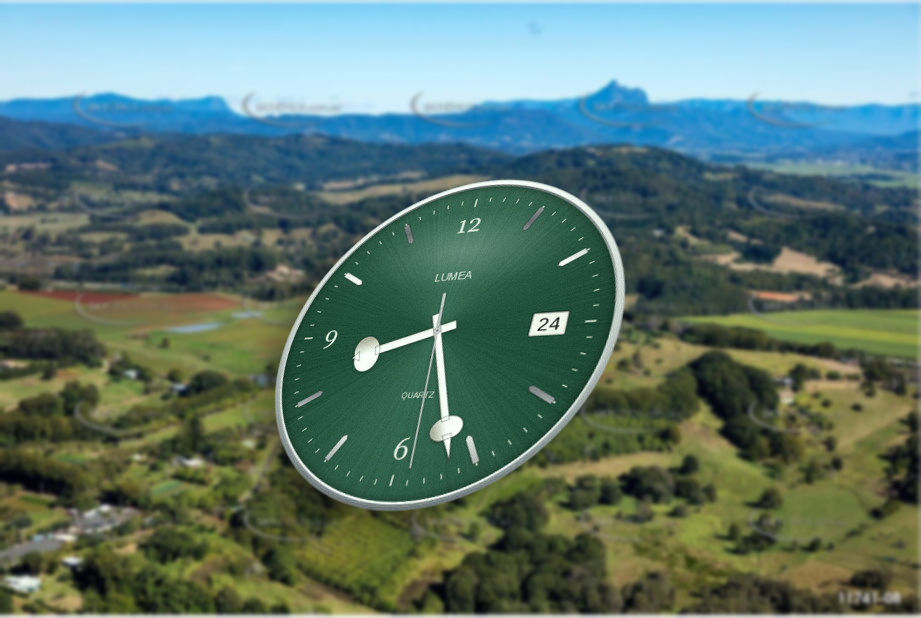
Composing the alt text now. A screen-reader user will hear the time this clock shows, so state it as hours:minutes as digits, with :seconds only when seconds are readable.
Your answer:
8:26:29
